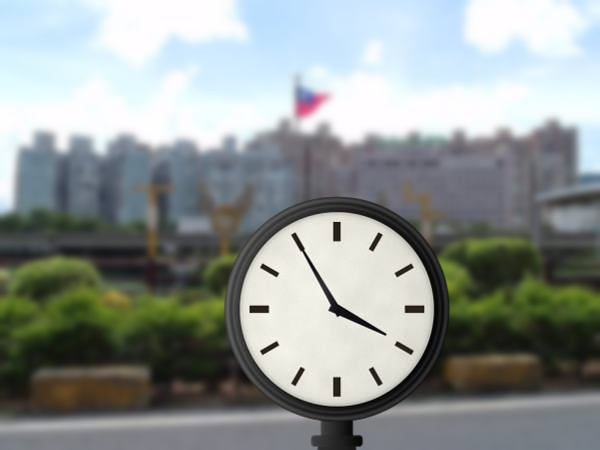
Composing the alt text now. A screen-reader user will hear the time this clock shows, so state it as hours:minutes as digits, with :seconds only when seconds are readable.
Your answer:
3:55
